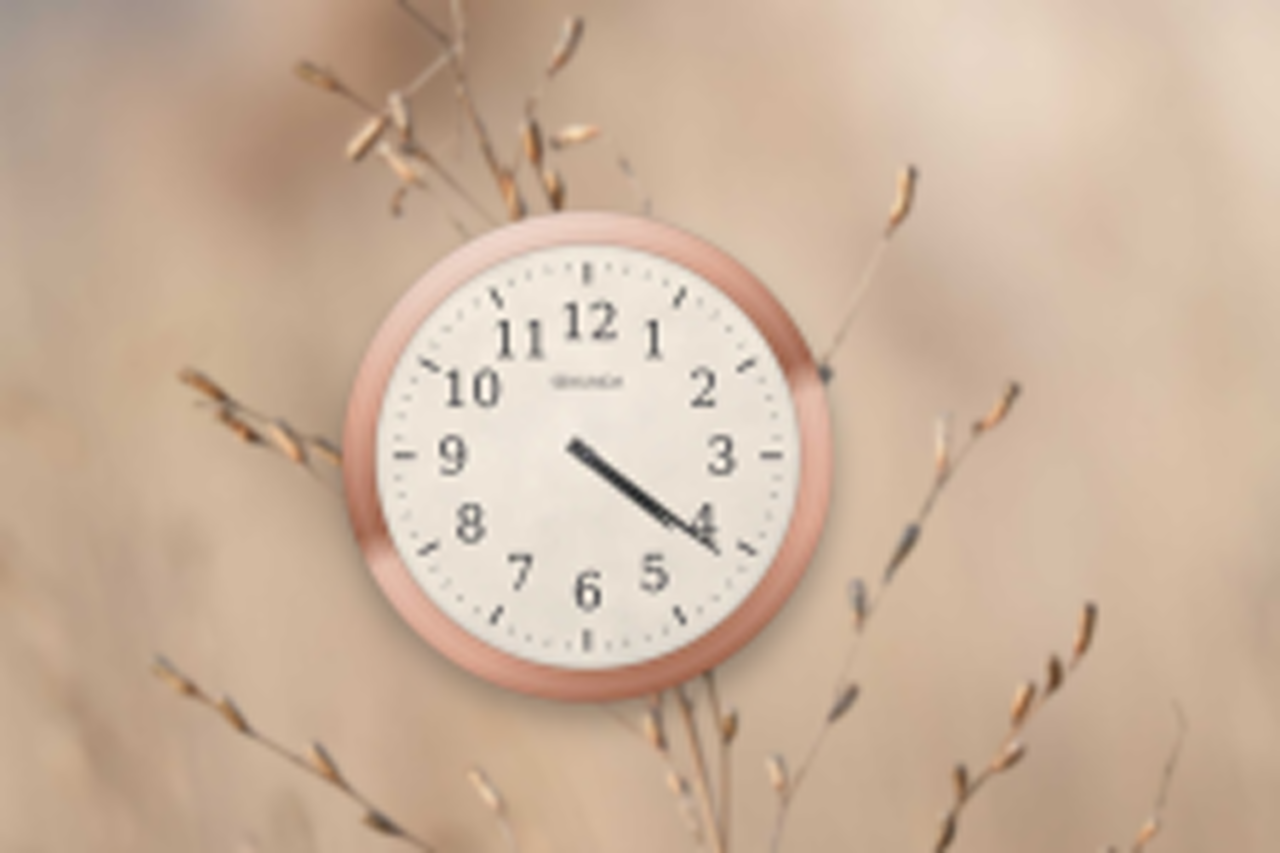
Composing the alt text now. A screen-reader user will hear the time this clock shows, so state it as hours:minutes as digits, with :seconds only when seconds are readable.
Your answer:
4:21
